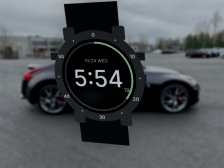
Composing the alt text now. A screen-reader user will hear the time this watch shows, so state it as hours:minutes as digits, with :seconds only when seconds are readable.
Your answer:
5:54
